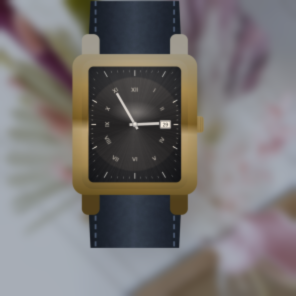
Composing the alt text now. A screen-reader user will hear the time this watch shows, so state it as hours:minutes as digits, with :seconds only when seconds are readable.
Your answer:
2:55
